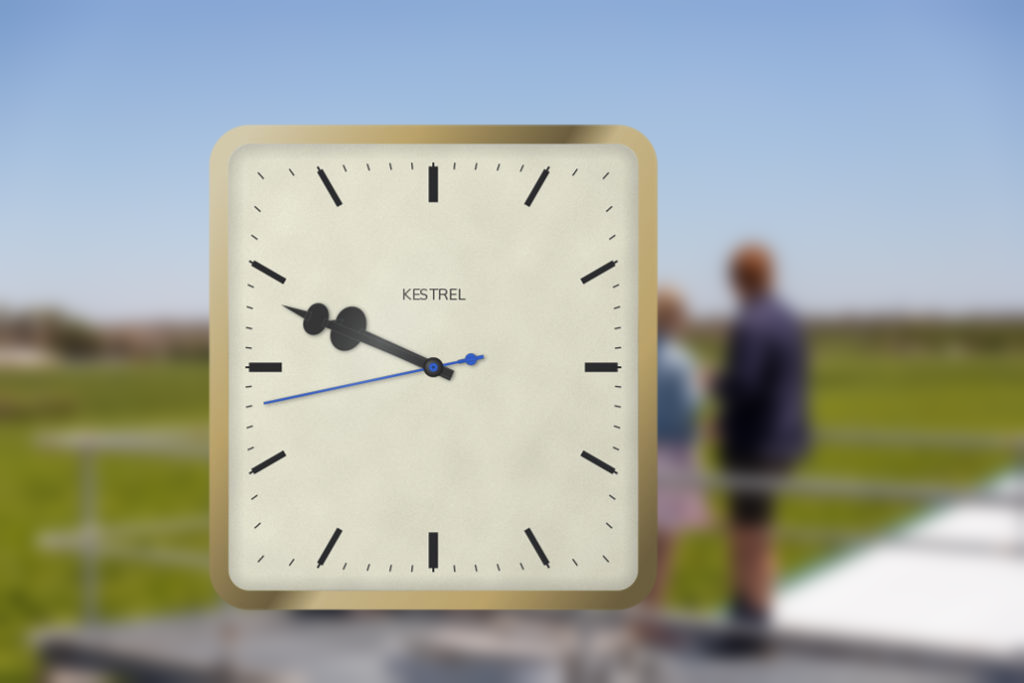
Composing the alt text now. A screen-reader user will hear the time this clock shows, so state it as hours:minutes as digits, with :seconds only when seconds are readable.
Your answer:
9:48:43
